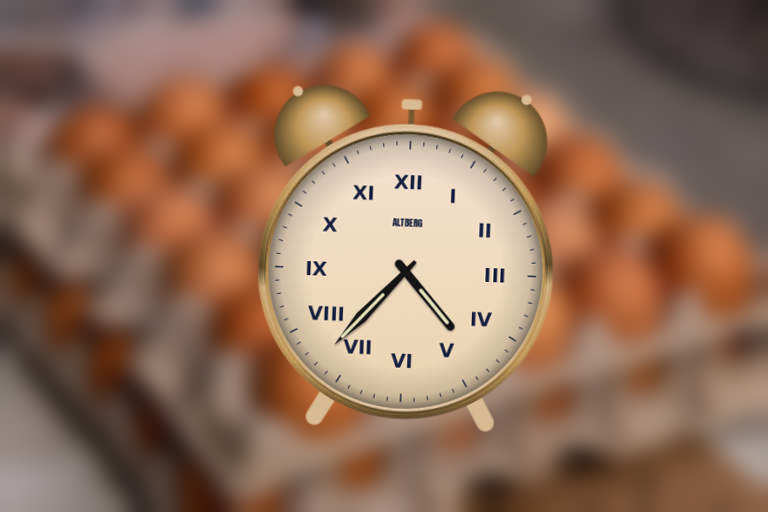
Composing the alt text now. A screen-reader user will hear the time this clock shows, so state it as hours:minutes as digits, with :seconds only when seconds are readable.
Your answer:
4:37
